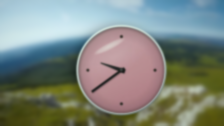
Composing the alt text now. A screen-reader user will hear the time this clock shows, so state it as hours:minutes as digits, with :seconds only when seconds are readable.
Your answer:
9:39
